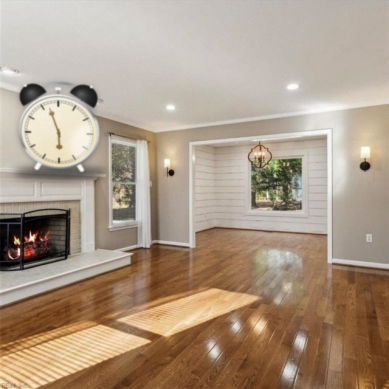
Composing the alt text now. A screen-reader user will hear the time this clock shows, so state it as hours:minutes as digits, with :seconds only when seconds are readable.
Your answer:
5:57
